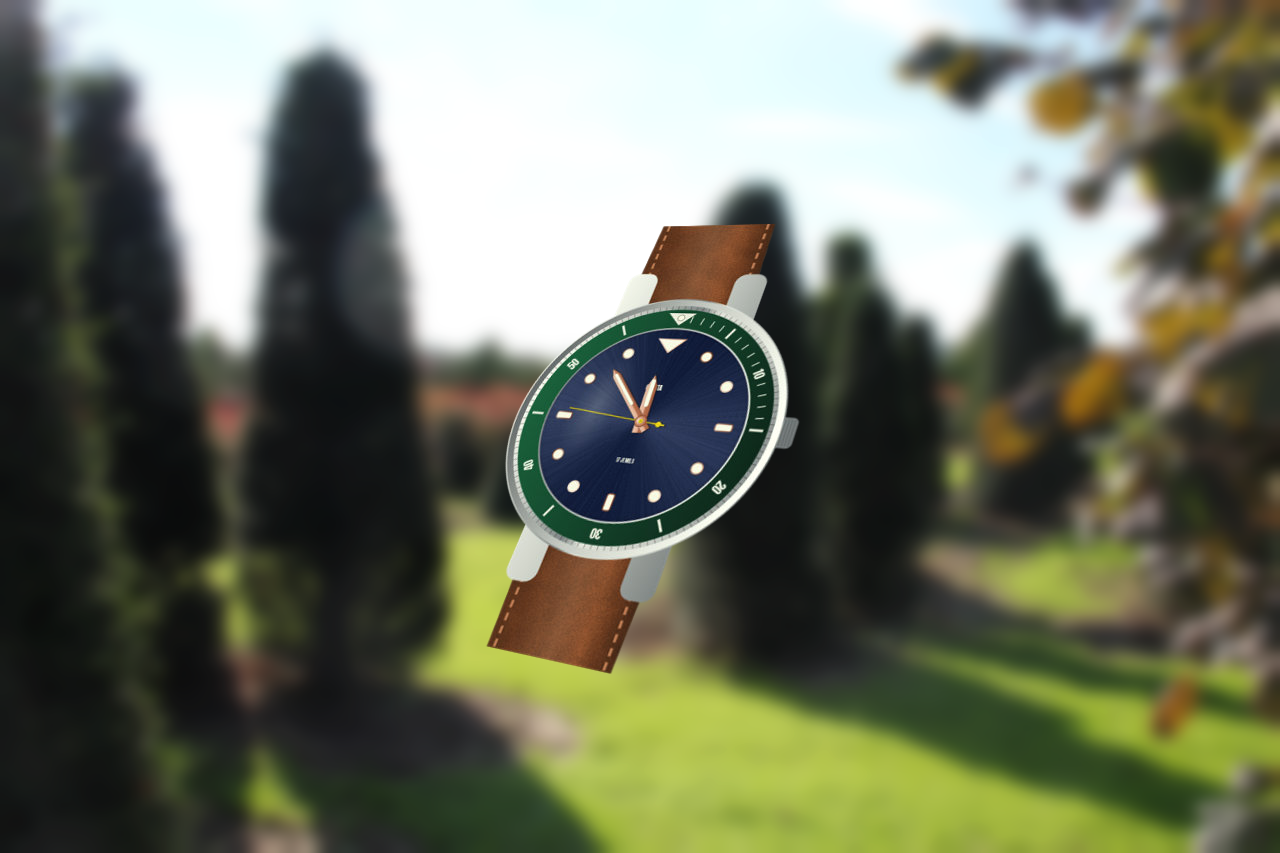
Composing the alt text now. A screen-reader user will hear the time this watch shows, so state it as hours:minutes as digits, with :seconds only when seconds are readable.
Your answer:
11:52:46
